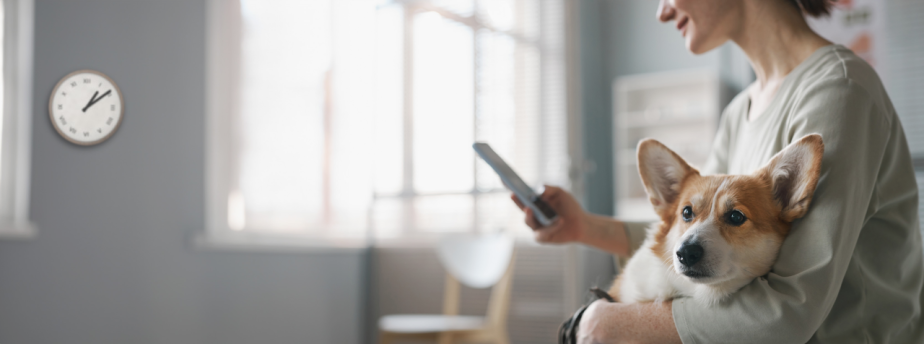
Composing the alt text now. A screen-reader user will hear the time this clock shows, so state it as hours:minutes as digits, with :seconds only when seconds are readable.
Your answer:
1:09
